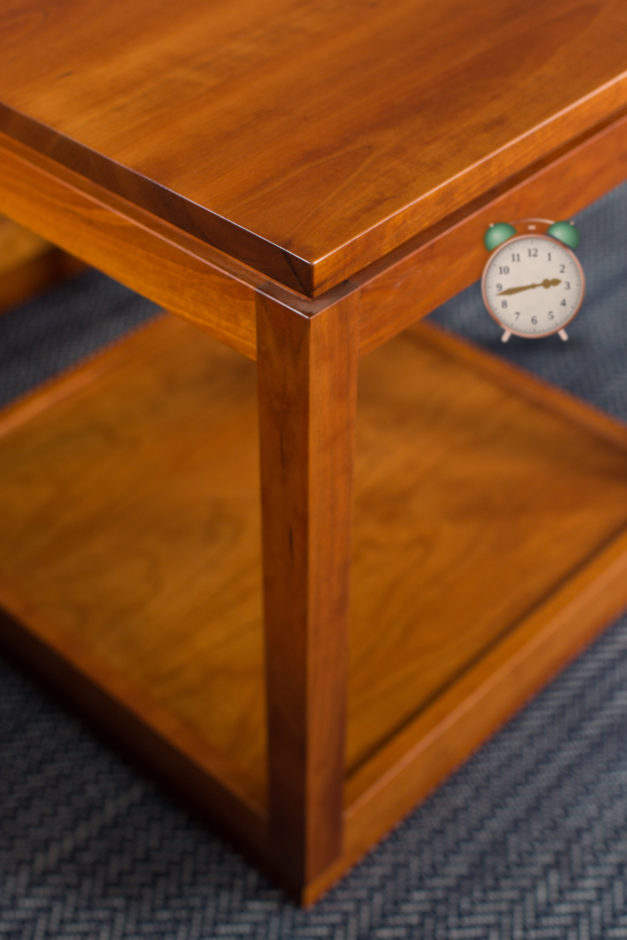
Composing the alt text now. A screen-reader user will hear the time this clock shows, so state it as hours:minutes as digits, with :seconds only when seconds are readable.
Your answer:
2:43
